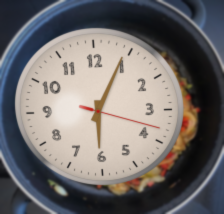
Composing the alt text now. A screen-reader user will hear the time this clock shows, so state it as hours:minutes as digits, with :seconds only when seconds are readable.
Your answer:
6:04:18
